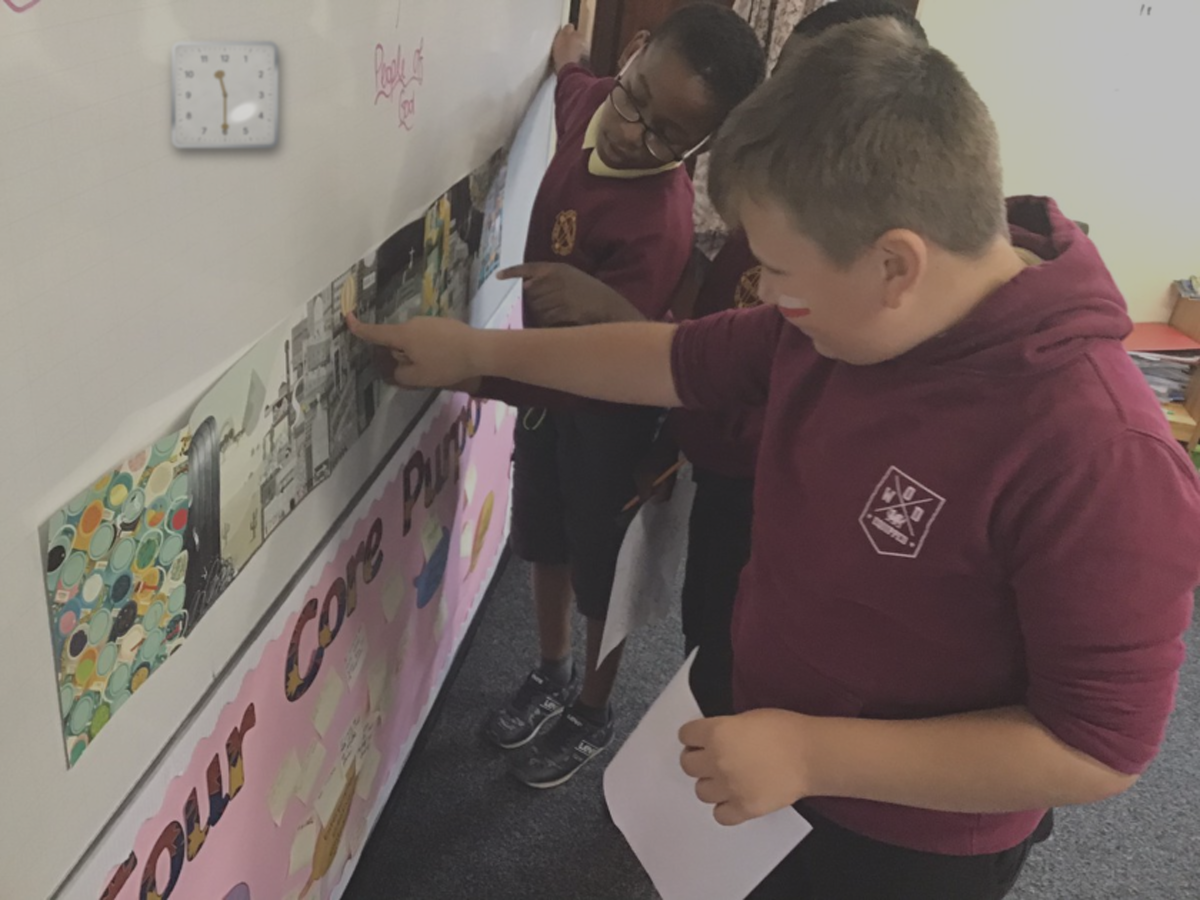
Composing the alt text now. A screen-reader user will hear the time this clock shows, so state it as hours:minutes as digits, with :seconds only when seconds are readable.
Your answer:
11:30
